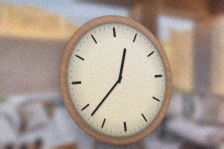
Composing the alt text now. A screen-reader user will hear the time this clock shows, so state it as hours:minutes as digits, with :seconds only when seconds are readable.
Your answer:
12:38
